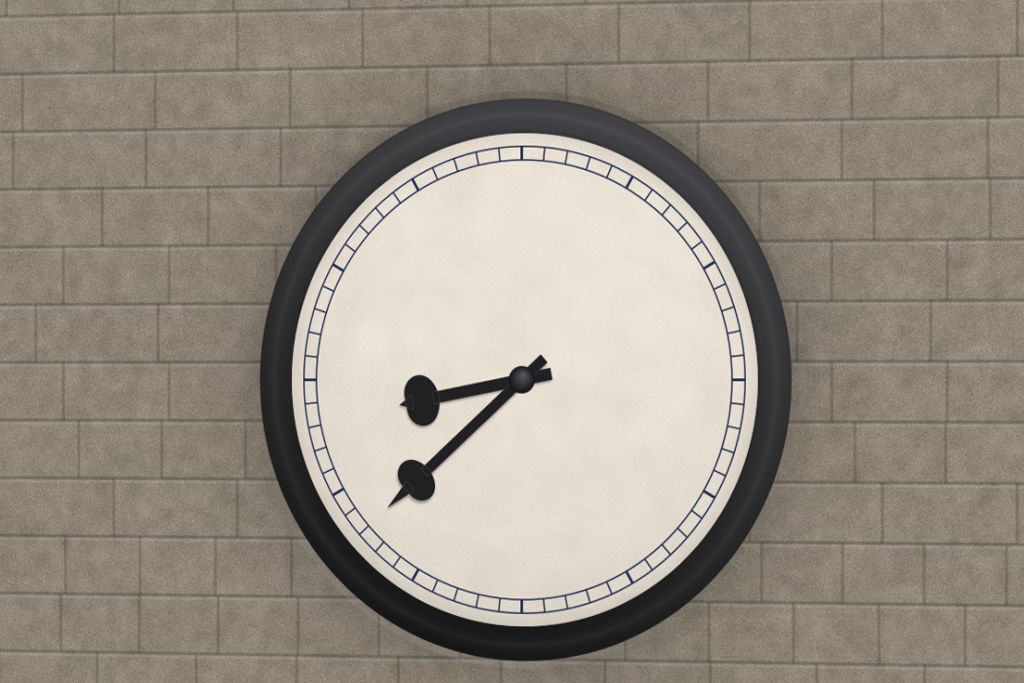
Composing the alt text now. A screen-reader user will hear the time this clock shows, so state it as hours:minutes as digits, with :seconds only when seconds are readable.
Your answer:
8:38
